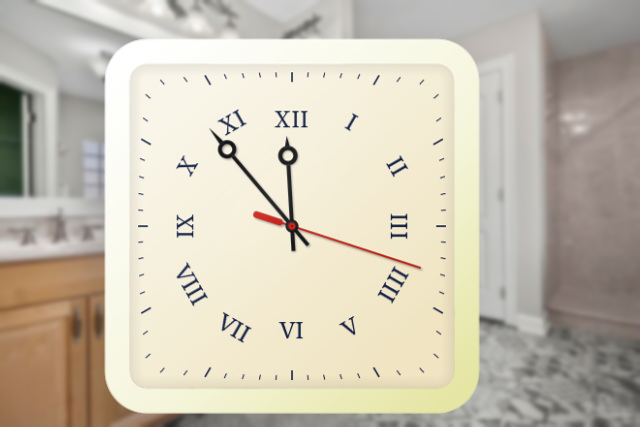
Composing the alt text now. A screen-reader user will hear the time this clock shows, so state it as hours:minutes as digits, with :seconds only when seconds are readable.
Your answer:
11:53:18
